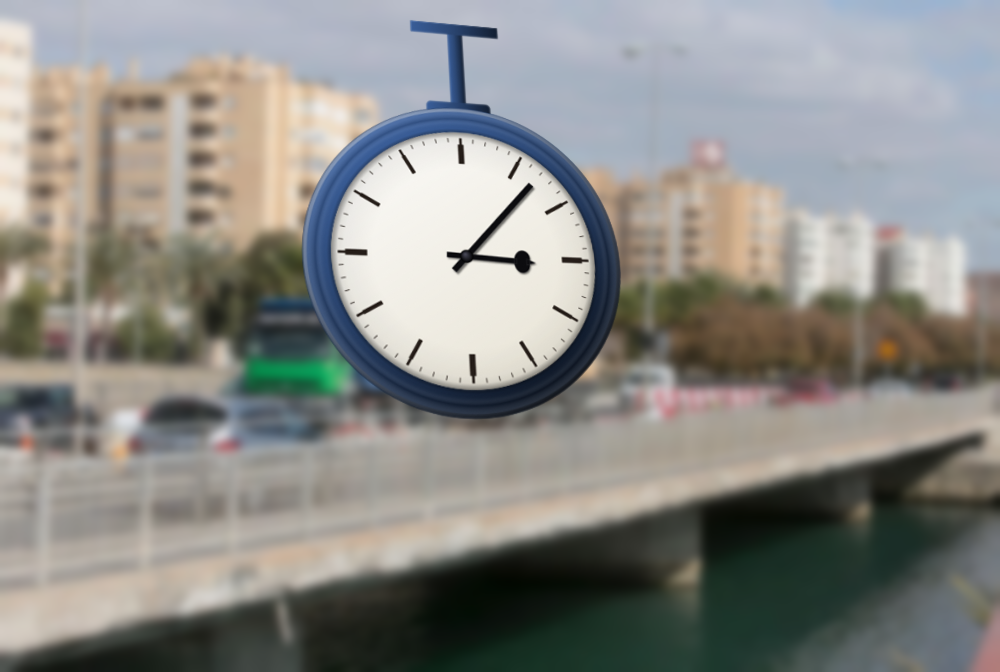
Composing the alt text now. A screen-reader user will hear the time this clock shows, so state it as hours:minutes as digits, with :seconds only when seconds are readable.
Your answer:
3:07
